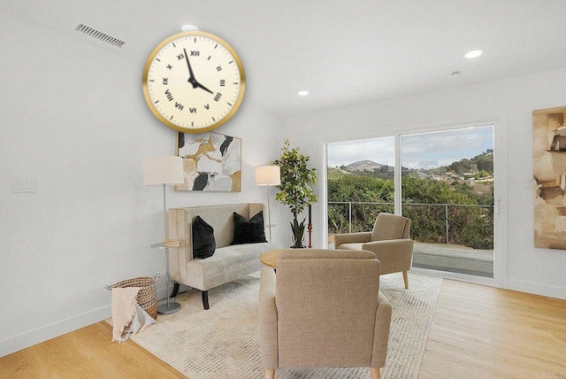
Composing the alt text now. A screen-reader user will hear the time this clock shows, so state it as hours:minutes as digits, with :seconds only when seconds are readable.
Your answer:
3:57
